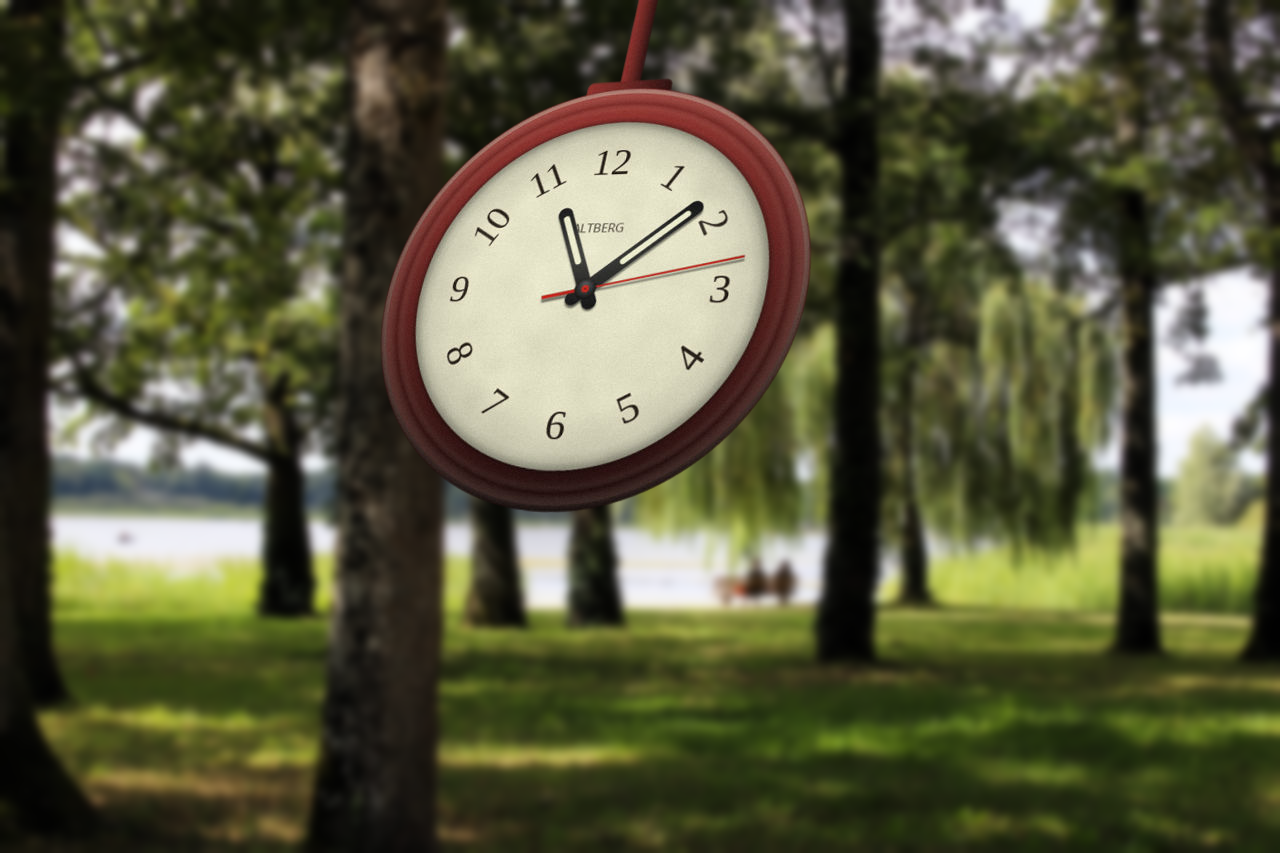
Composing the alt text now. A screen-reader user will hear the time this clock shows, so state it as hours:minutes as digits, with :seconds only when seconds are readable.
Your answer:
11:08:13
